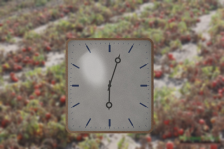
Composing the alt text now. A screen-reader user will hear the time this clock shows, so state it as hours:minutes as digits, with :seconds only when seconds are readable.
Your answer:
6:03
